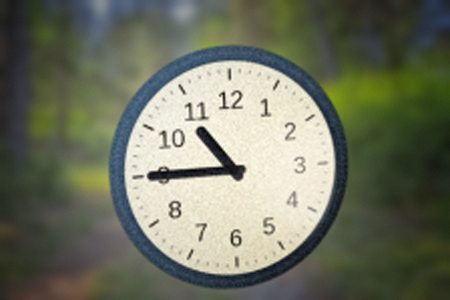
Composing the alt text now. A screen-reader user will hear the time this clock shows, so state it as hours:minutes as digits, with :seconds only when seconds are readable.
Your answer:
10:45
